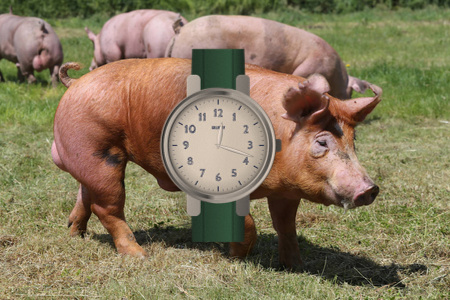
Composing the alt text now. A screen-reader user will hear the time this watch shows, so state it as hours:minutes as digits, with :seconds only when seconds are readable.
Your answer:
12:18
